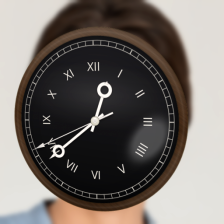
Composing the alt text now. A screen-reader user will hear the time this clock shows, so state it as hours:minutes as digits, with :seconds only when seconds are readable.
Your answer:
12:38:41
